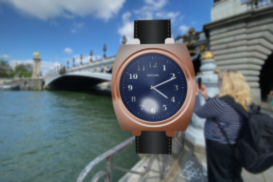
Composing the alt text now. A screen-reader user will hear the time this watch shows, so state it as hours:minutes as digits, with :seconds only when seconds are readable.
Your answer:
4:11
